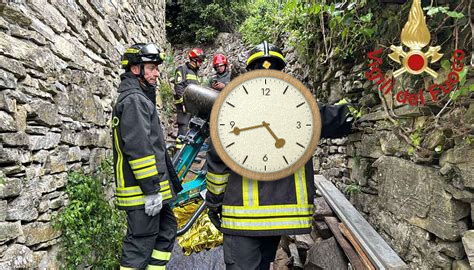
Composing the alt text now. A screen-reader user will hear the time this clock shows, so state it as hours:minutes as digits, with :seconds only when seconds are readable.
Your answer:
4:43
